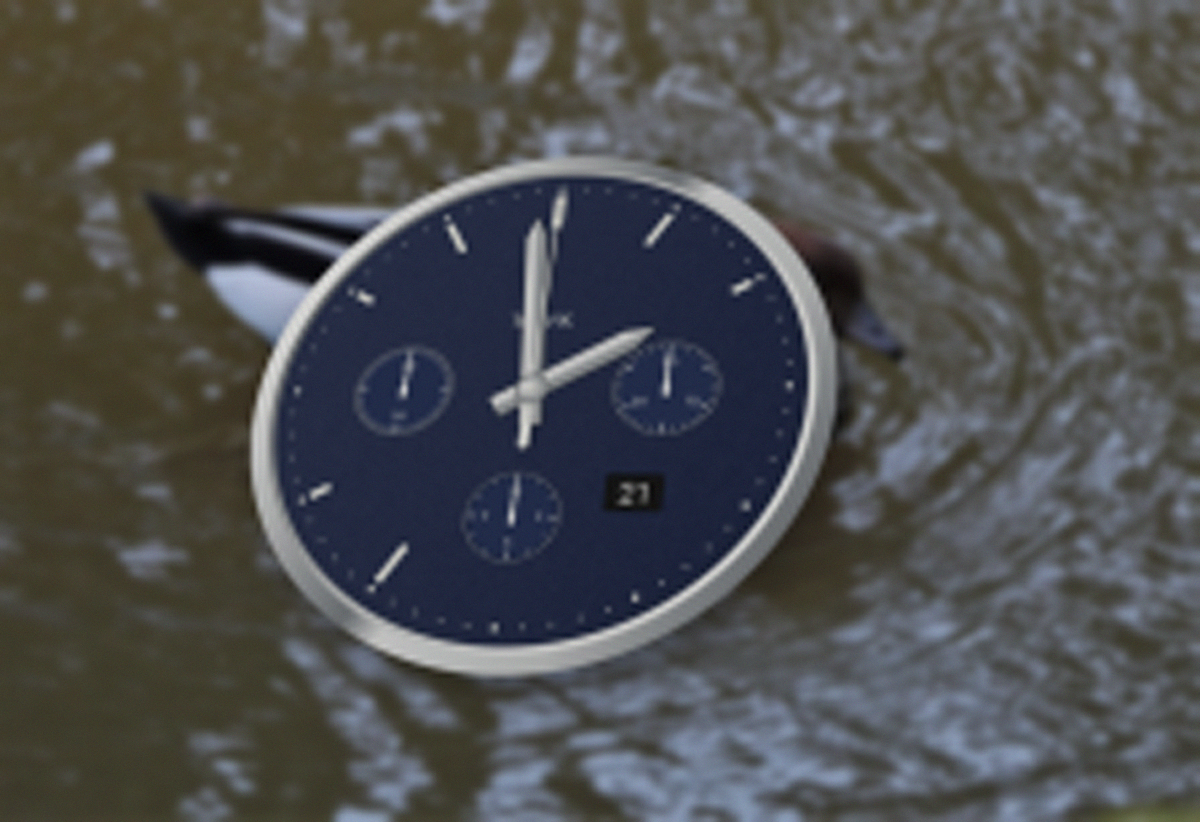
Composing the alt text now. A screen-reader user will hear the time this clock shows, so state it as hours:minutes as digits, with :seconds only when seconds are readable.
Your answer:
1:59
